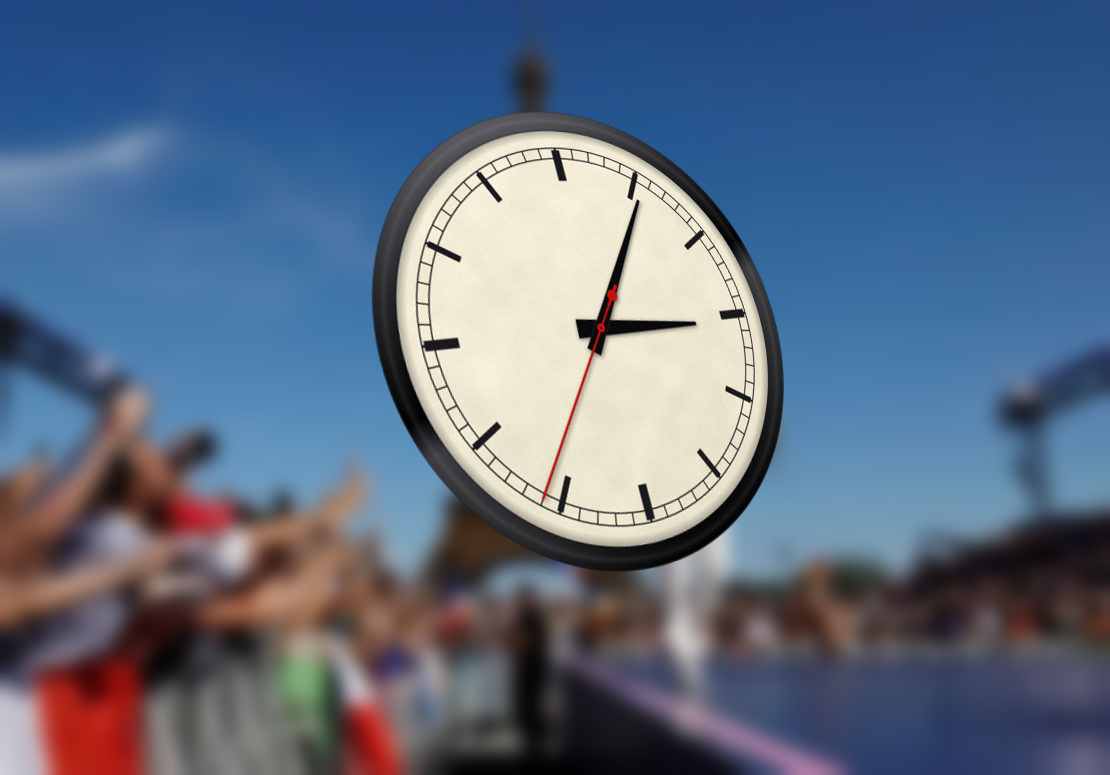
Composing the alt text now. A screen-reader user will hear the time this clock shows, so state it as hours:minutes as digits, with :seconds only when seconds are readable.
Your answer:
3:05:36
